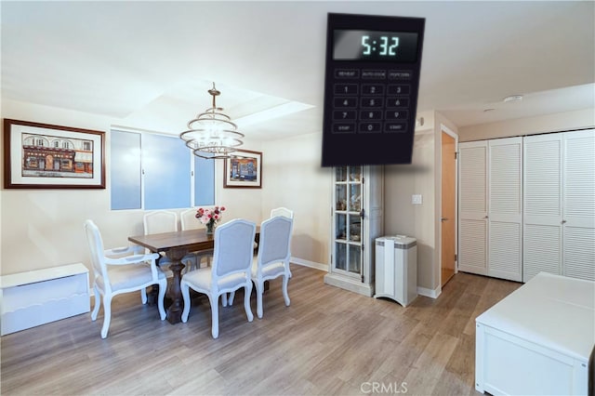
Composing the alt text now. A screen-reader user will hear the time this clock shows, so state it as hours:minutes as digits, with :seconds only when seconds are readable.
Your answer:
5:32
